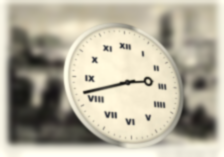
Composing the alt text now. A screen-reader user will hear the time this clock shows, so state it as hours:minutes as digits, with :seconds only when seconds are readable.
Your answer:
2:42
